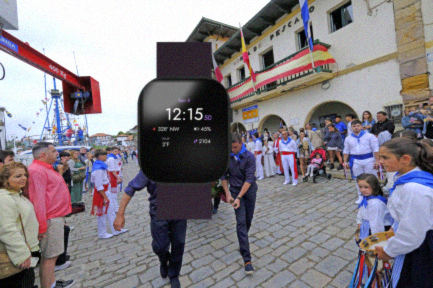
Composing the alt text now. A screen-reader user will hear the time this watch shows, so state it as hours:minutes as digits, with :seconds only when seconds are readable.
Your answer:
12:15
